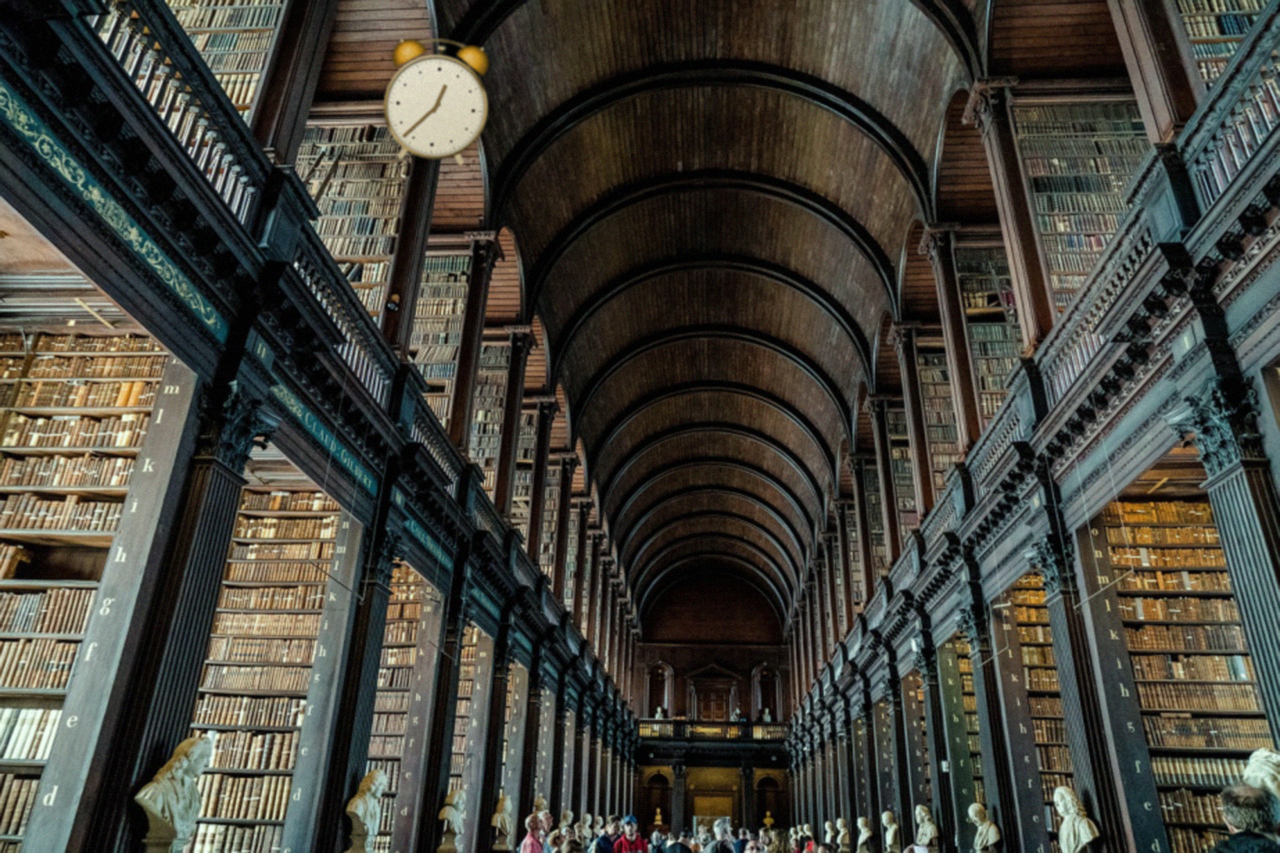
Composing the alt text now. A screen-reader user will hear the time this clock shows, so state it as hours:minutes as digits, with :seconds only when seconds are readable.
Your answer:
12:37
